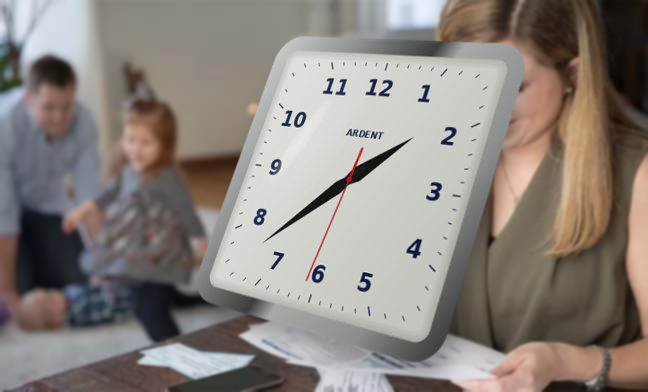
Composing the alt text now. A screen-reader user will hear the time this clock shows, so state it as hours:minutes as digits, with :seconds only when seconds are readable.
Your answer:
1:37:31
